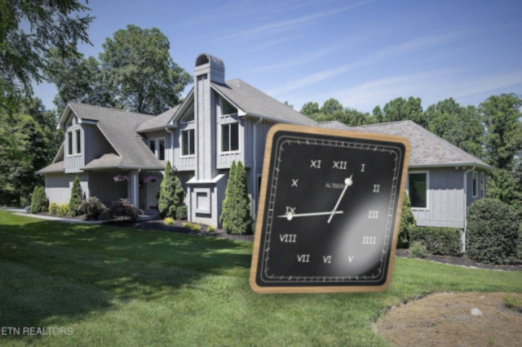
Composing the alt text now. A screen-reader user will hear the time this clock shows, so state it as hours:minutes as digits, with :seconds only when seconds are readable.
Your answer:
12:44
